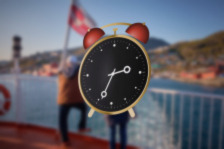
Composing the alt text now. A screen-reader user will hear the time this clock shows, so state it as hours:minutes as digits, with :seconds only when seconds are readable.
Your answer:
2:34
